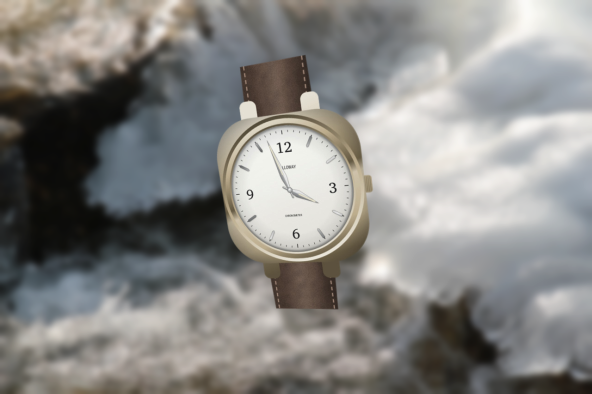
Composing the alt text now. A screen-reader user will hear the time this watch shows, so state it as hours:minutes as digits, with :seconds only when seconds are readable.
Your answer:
3:57
